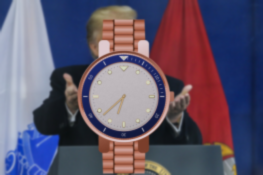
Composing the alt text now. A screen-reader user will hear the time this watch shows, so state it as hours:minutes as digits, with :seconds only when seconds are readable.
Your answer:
6:38
